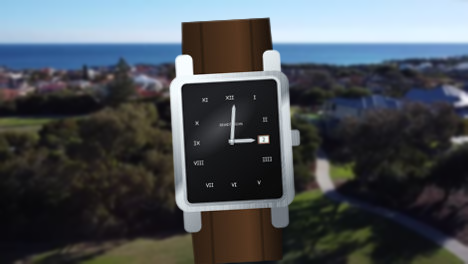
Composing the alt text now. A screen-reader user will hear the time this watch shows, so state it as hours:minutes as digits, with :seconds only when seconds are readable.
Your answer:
3:01
